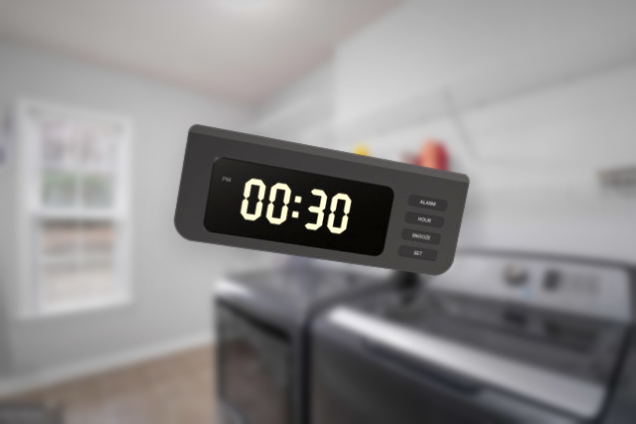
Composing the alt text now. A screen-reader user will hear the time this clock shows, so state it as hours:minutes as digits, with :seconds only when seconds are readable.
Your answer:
0:30
